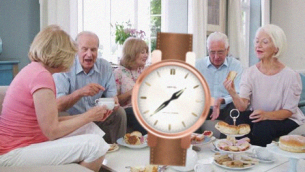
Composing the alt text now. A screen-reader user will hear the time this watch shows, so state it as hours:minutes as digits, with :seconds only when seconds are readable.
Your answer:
1:38
